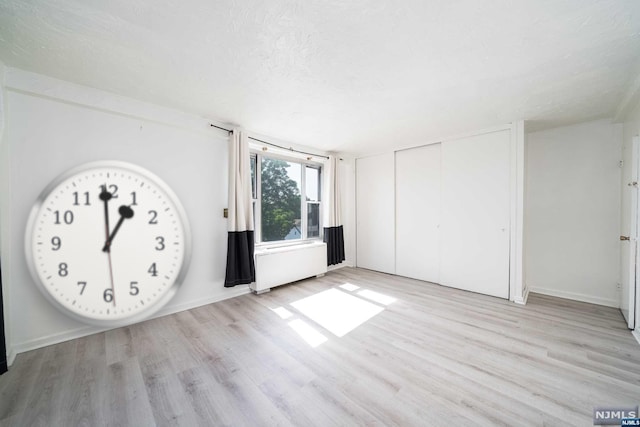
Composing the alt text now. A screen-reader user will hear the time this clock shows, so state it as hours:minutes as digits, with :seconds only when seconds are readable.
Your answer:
12:59:29
